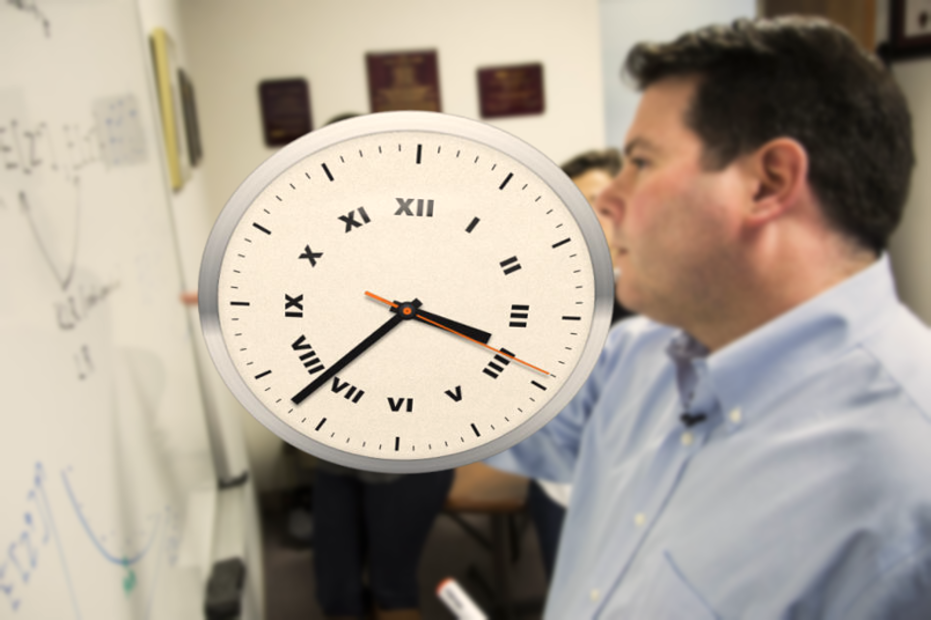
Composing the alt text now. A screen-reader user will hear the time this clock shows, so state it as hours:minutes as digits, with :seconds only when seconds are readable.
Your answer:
3:37:19
